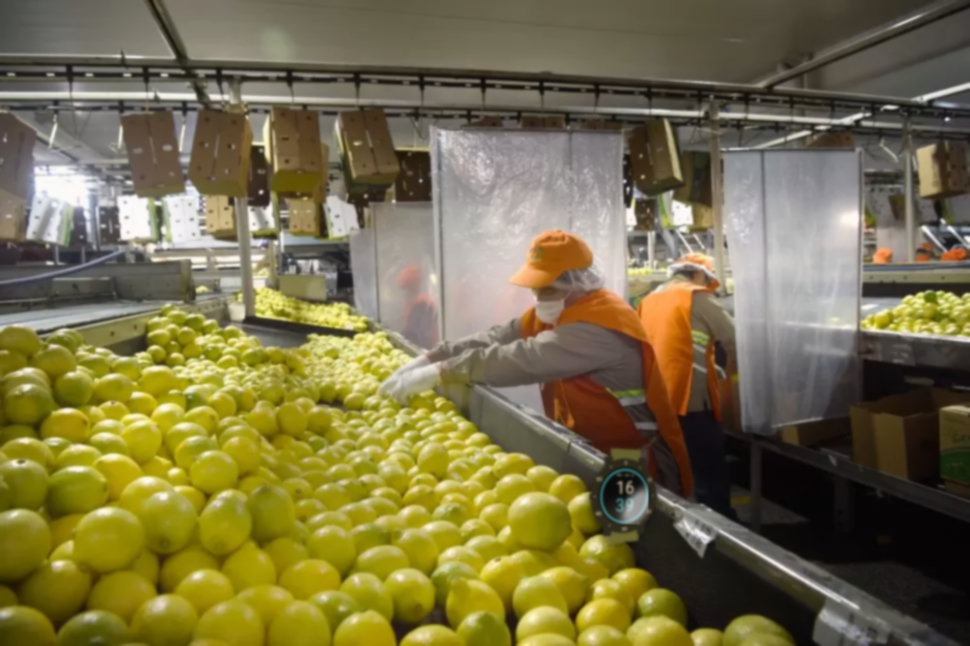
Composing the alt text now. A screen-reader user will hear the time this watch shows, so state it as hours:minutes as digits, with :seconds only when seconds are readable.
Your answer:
16:39
